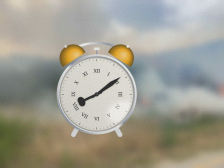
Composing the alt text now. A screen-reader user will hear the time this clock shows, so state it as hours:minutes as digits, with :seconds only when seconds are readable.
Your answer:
8:09
